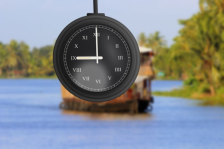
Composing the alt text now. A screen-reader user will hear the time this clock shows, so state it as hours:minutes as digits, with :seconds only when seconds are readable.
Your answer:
9:00
